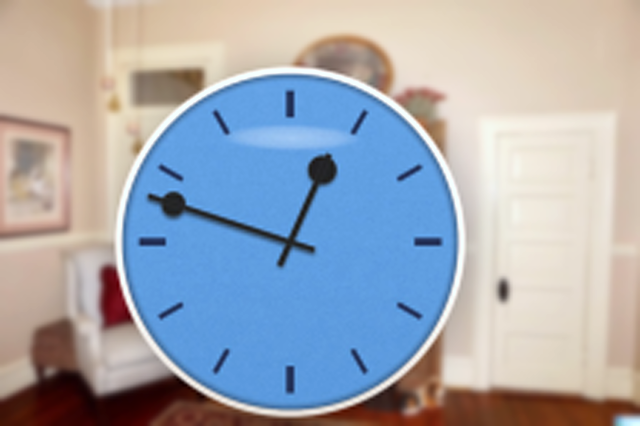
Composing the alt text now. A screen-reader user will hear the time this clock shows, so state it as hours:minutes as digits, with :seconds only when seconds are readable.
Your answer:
12:48
